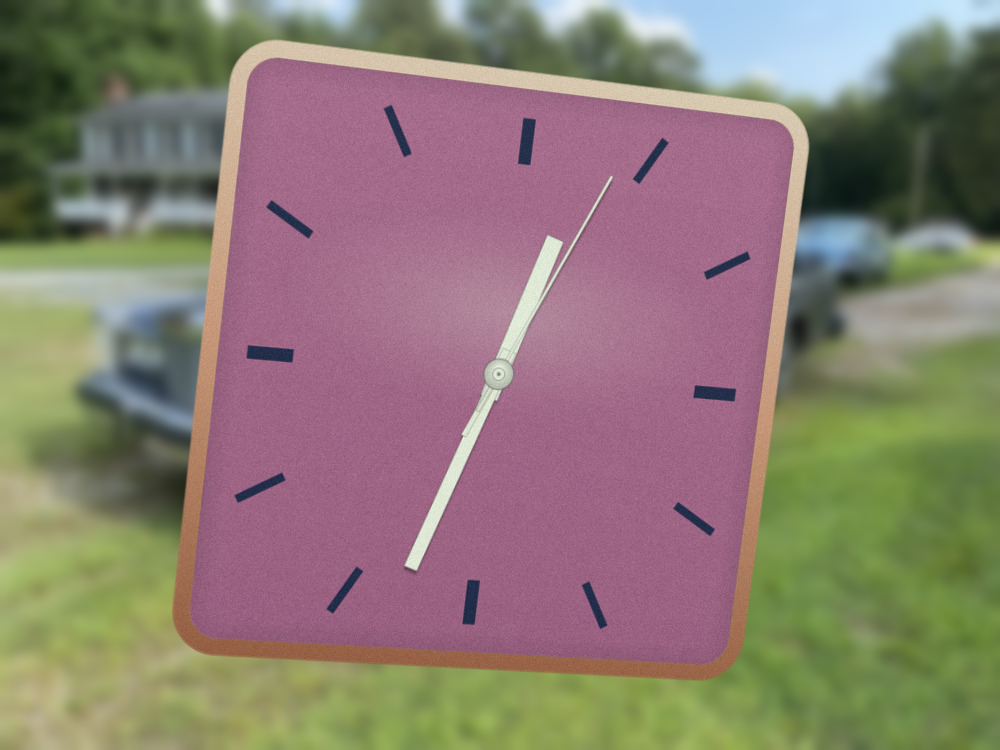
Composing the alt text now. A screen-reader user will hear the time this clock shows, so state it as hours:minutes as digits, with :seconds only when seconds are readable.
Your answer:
12:33:04
